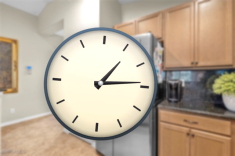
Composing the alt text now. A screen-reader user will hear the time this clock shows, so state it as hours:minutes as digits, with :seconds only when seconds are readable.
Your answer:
1:14
